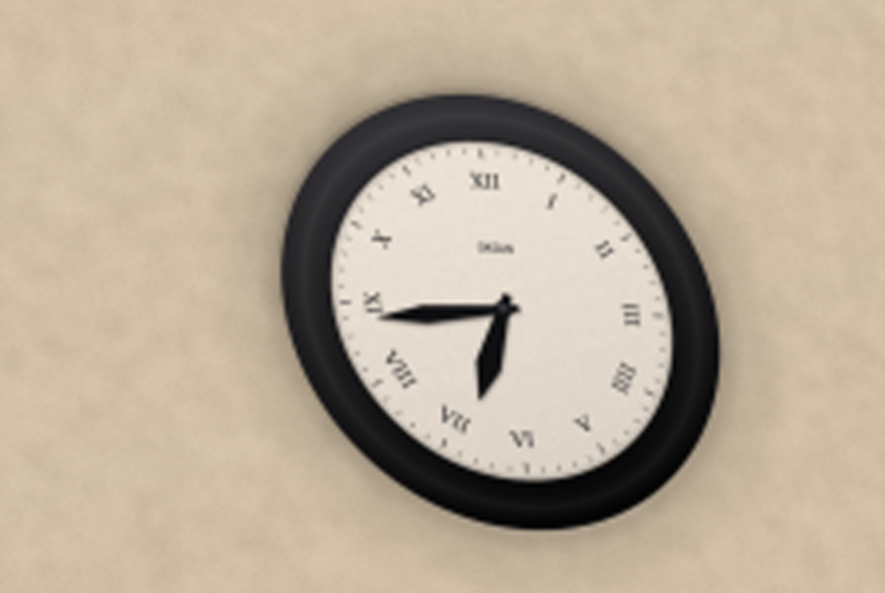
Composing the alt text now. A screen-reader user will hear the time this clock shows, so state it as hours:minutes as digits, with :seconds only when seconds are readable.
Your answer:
6:44
